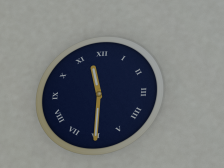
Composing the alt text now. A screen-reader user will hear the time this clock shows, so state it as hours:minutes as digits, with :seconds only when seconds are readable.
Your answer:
11:30
